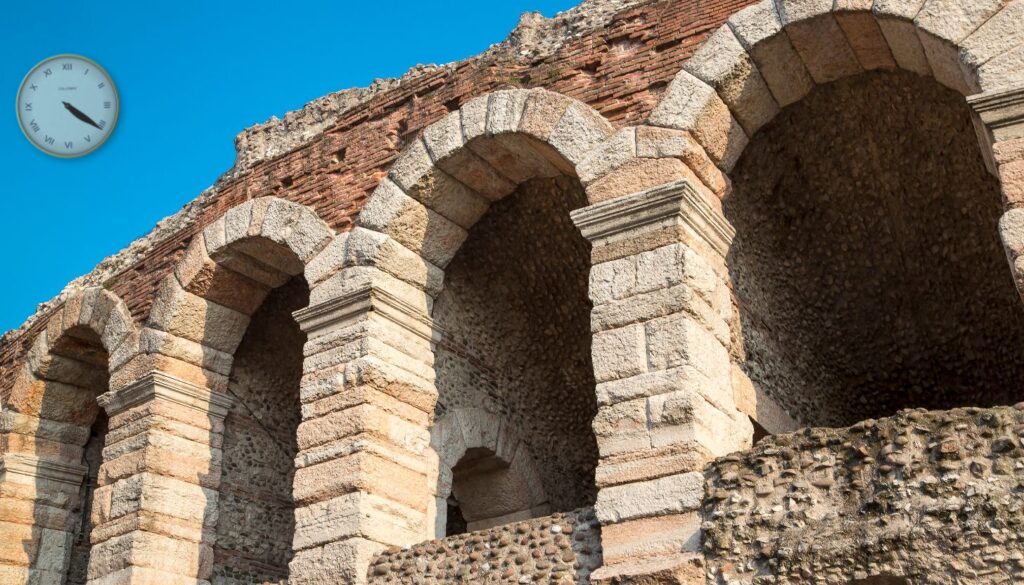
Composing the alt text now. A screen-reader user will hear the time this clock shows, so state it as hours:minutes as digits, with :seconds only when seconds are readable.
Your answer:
4:21
